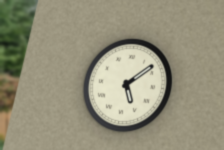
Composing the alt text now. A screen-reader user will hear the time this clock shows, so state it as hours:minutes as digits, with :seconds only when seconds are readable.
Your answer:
5:08
